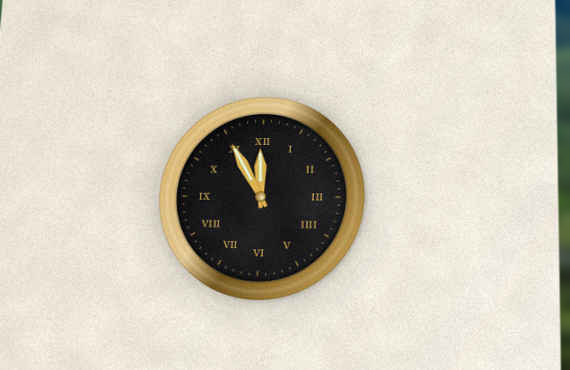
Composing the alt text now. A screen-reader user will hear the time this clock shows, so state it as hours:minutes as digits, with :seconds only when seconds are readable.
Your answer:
11:55
